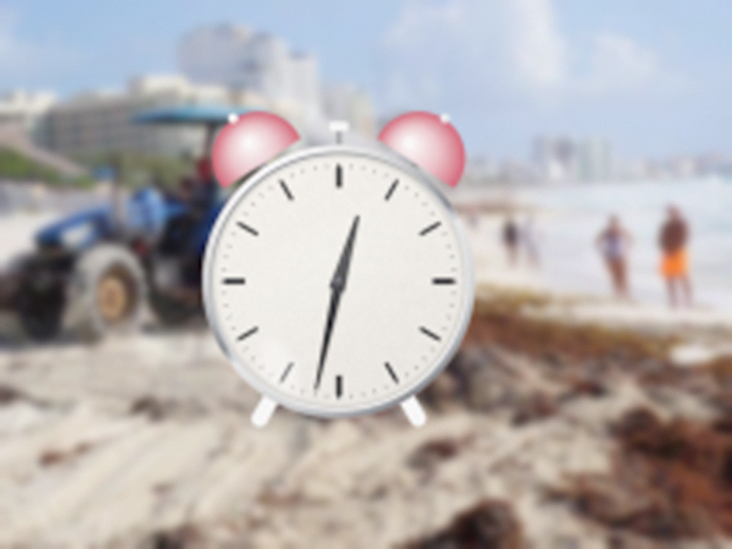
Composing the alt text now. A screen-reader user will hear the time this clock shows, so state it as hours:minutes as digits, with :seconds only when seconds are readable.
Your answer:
12:32
